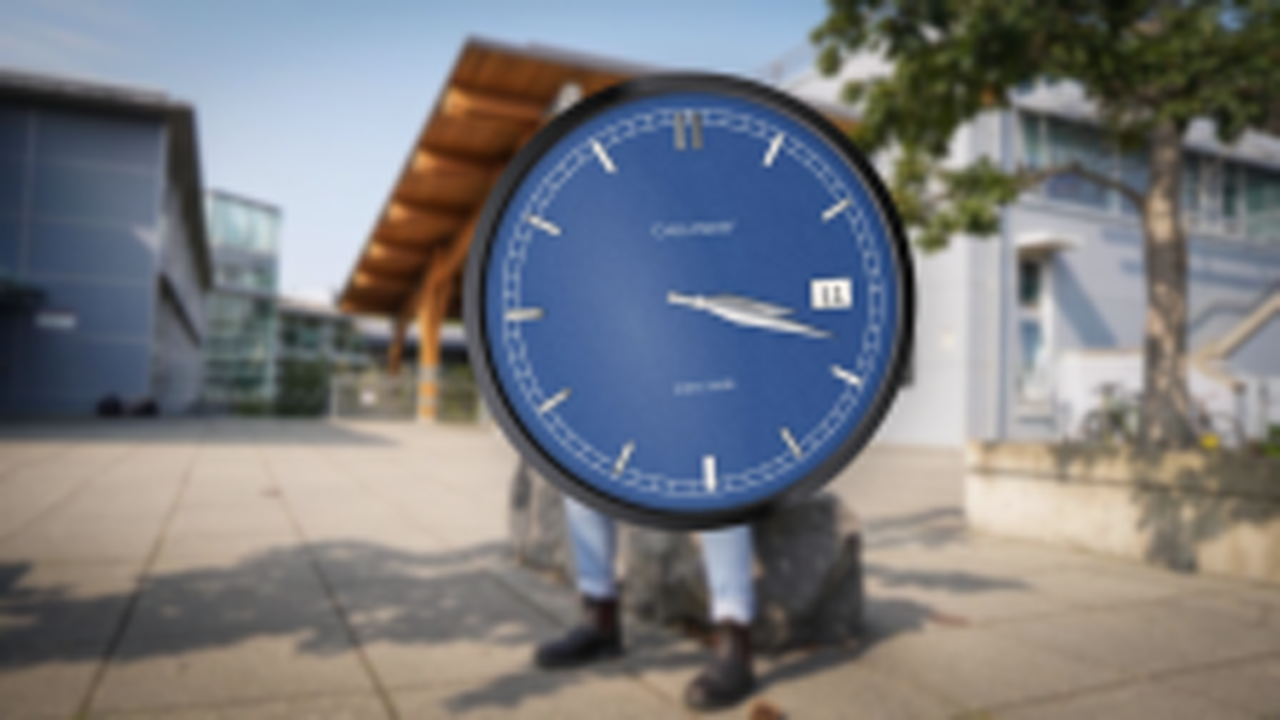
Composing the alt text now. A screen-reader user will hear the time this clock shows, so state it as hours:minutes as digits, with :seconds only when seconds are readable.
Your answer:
3:18
